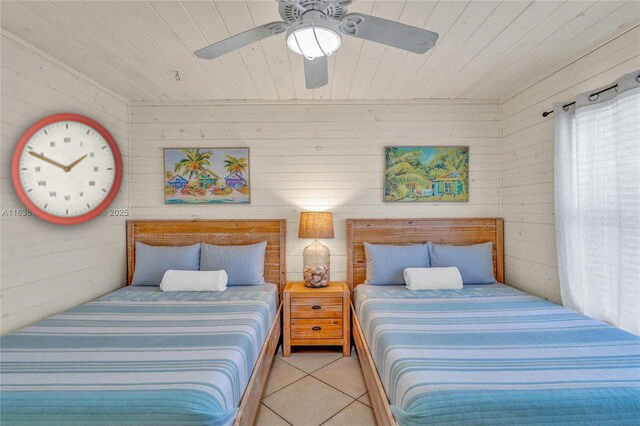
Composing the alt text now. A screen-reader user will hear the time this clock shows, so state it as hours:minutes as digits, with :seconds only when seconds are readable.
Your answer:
1:49
